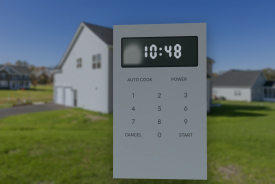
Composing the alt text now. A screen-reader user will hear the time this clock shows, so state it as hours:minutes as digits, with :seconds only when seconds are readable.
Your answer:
10:48
